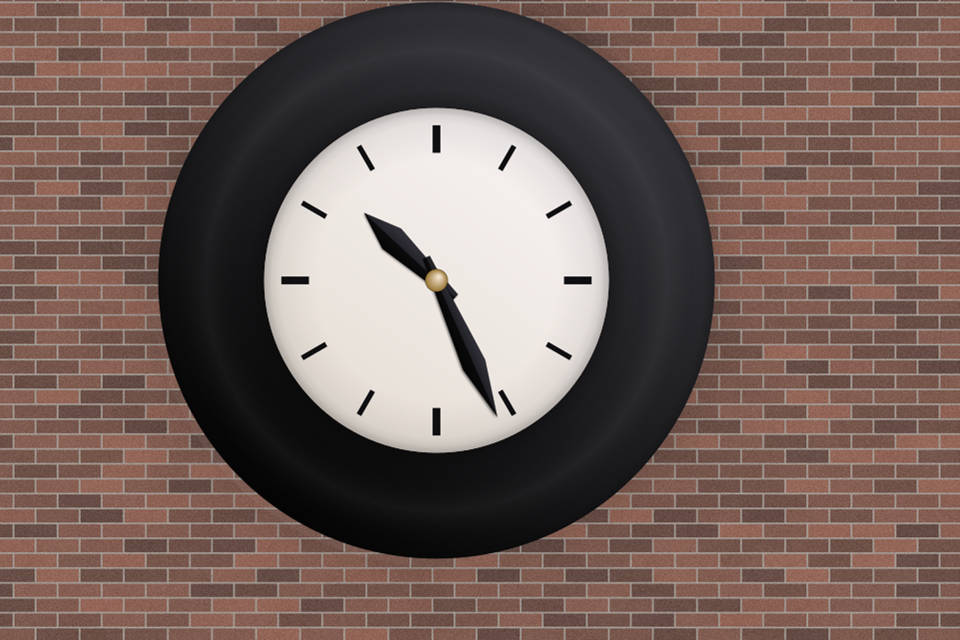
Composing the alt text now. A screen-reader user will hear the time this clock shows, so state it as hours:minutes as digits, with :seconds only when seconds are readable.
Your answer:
10:26
